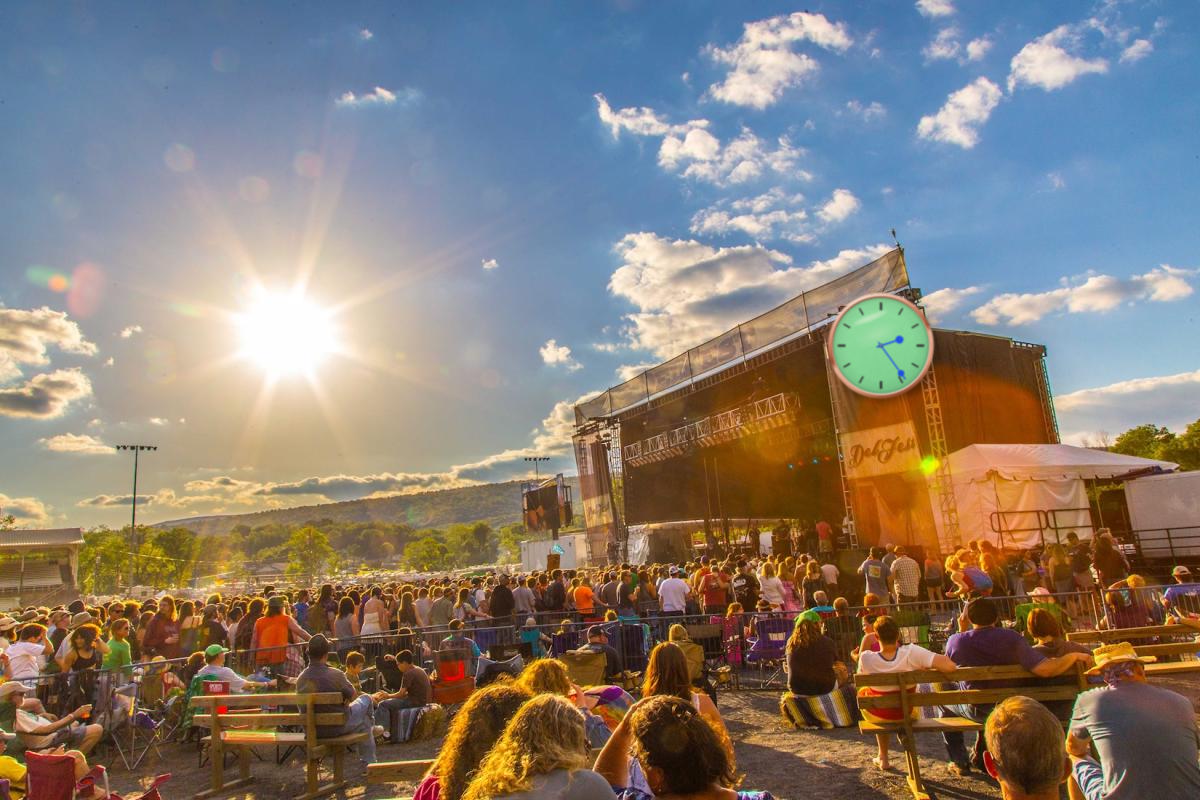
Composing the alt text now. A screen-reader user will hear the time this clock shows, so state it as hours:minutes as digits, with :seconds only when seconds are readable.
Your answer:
2:24
